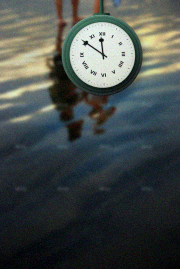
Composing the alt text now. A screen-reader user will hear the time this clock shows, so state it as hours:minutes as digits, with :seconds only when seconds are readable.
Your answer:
11:51
